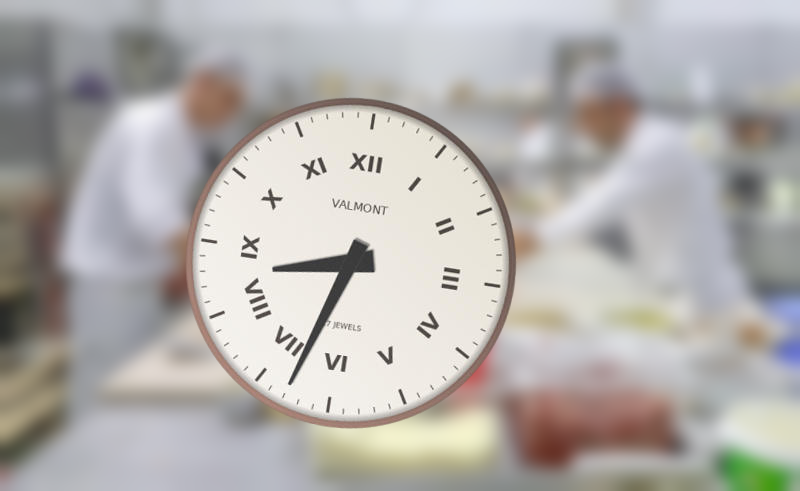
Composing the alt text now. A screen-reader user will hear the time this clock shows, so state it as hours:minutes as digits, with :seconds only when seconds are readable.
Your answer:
8:33
